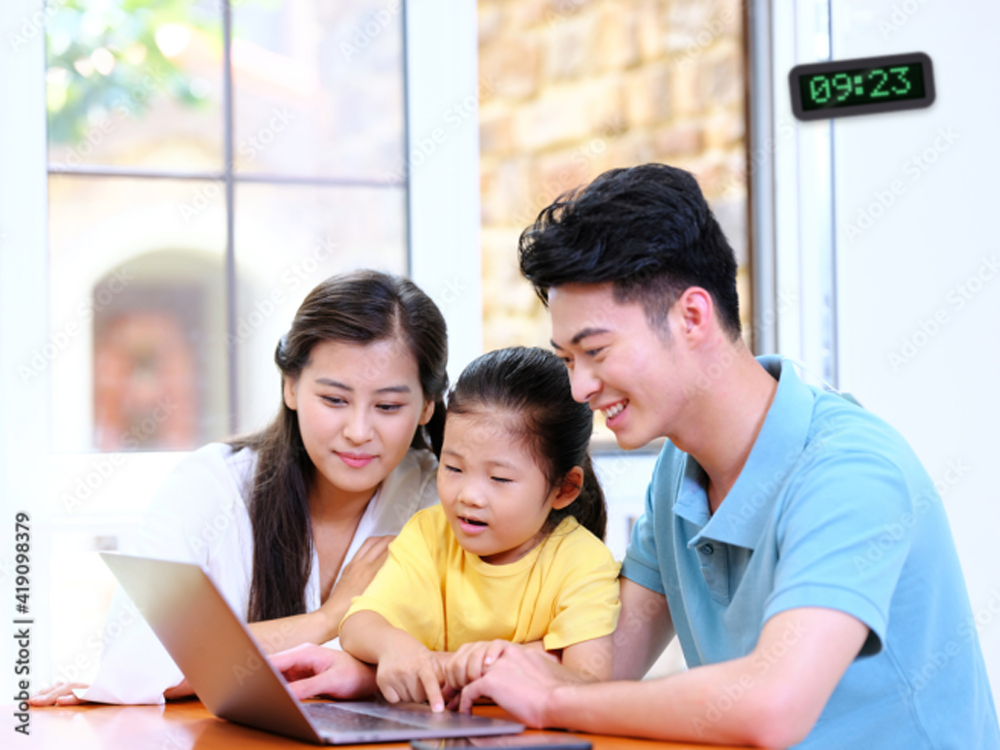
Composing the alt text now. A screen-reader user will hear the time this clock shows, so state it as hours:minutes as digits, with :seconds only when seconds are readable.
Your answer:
9:23
